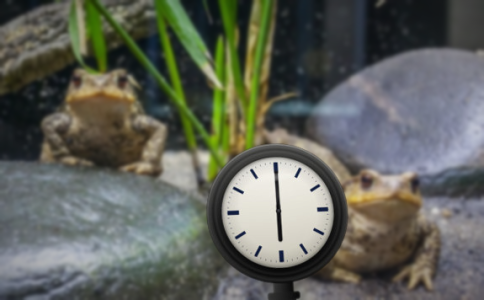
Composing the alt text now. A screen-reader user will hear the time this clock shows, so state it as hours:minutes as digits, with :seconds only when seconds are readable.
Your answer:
6:00
